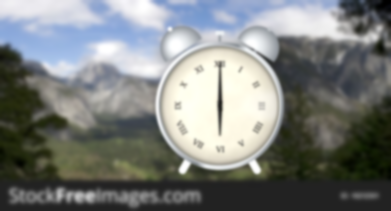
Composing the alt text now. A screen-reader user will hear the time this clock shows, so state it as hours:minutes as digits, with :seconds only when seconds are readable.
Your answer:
6:00
